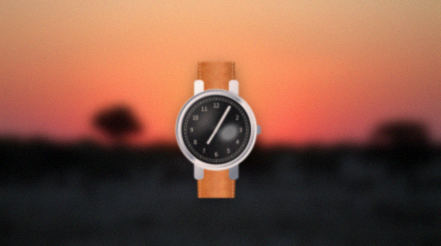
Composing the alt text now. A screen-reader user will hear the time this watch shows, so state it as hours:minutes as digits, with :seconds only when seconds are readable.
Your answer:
7:05
